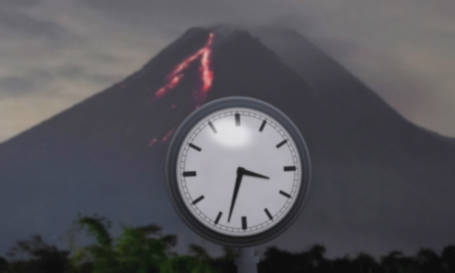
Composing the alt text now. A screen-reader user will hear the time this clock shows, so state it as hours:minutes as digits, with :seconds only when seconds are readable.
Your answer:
3:33
